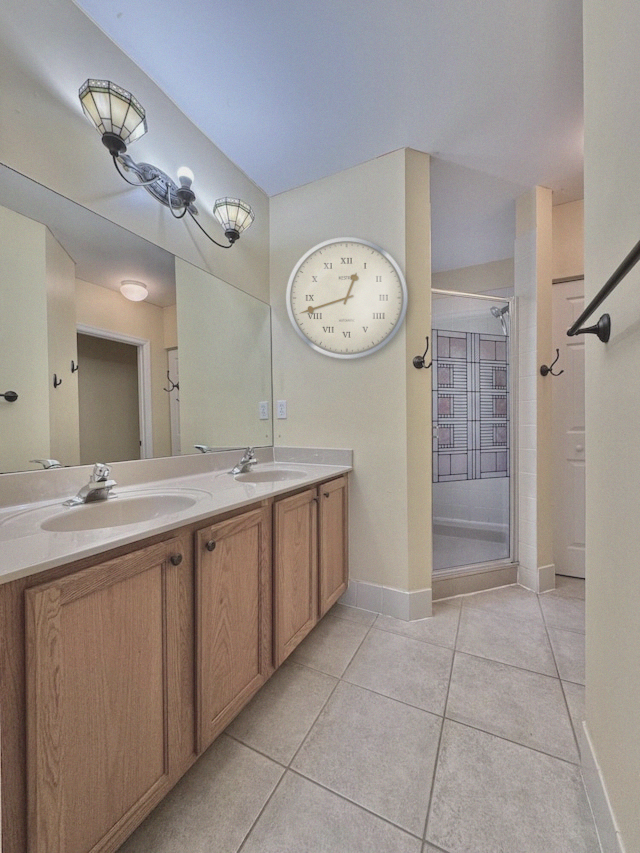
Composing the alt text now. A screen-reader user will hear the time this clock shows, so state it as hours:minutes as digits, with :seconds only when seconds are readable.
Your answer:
12:42
